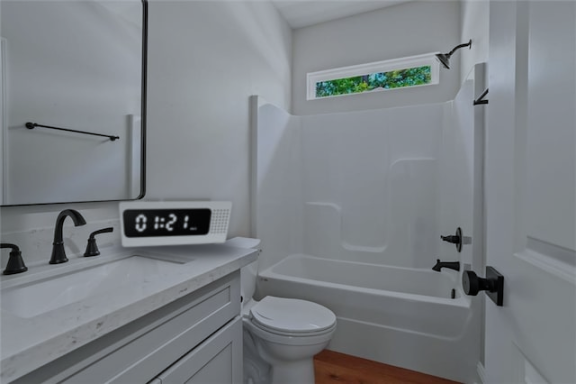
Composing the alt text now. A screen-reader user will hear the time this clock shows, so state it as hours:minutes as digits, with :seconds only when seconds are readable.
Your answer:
1:21
